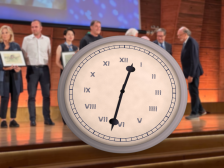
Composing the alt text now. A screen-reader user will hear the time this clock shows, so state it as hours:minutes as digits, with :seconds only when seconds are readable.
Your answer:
12:32
